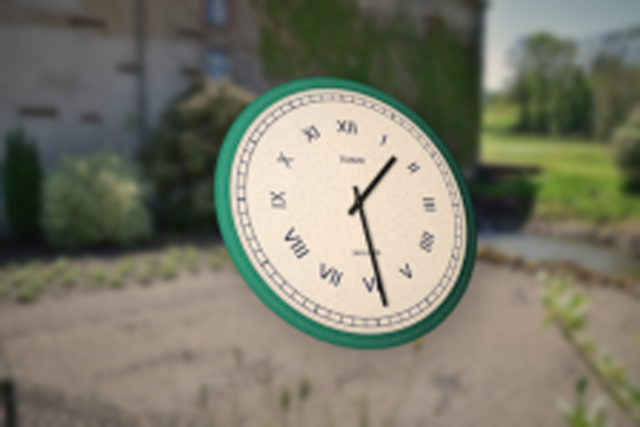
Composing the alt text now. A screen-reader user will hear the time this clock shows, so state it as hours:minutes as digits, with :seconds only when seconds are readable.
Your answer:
1:29
